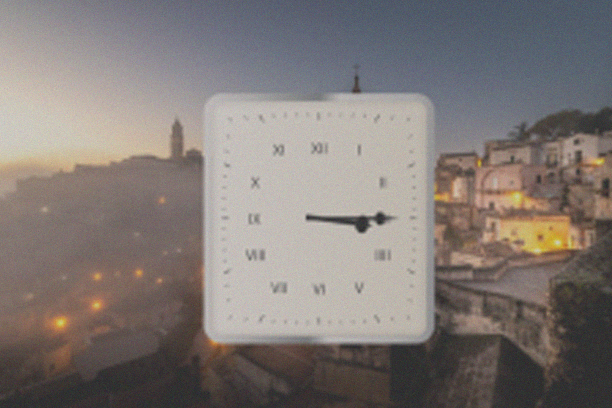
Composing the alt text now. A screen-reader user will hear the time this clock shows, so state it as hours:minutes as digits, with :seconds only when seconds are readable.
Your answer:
3:15
